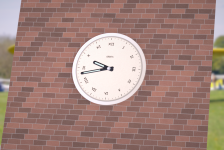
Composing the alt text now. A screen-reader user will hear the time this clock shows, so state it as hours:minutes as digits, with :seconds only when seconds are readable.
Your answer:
9:43
